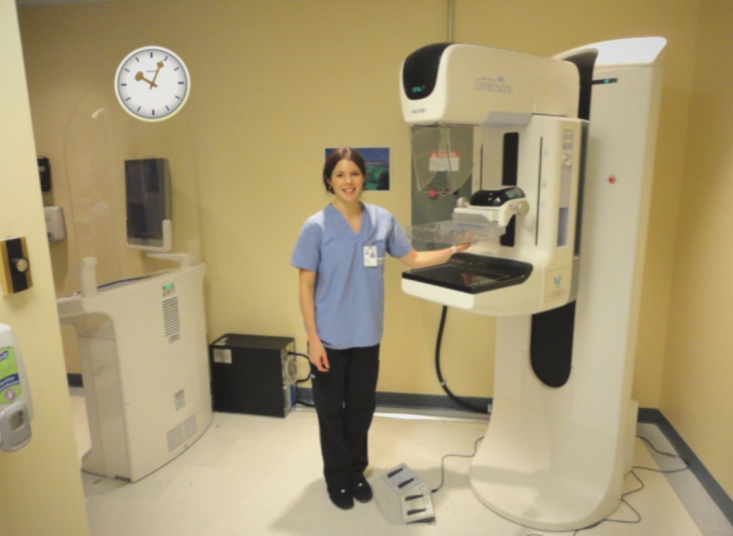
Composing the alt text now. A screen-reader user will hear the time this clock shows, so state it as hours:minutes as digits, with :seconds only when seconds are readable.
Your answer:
10:04
